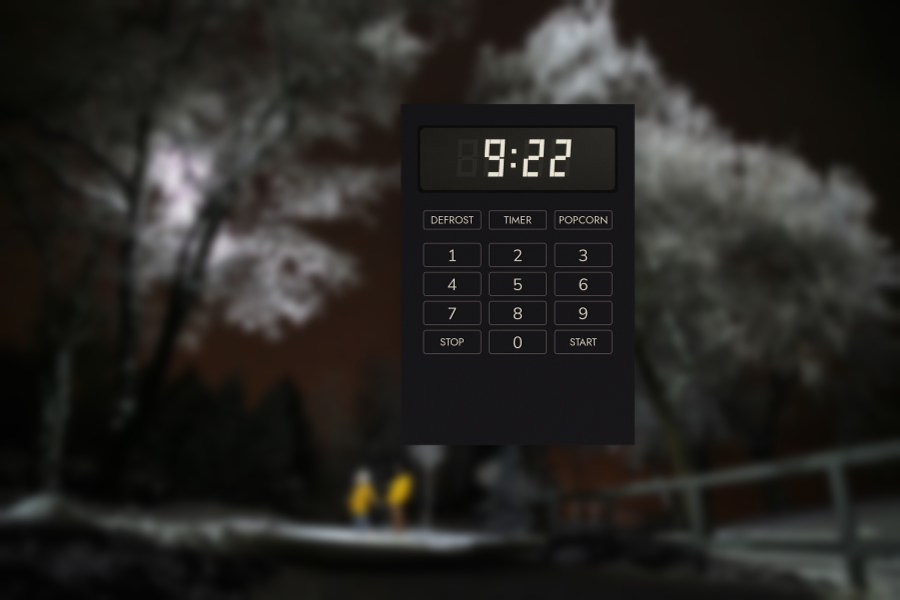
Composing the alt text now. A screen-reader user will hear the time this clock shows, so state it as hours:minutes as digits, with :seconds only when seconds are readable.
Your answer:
9:22
